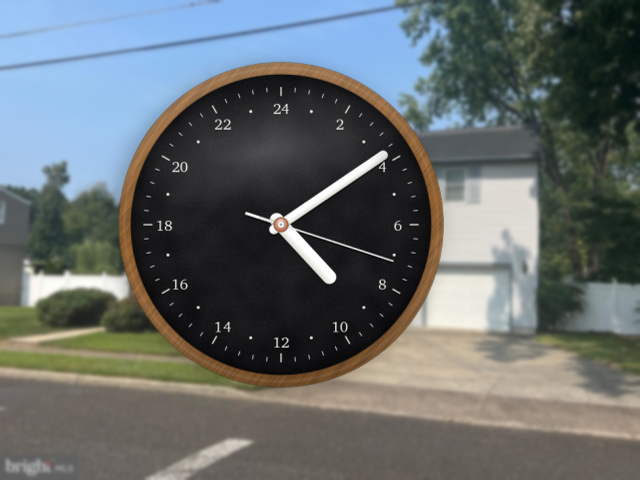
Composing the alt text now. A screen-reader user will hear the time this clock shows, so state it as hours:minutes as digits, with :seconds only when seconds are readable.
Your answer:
9:09:18
